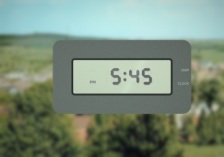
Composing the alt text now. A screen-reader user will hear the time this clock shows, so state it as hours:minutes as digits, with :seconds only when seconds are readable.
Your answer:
5:45
